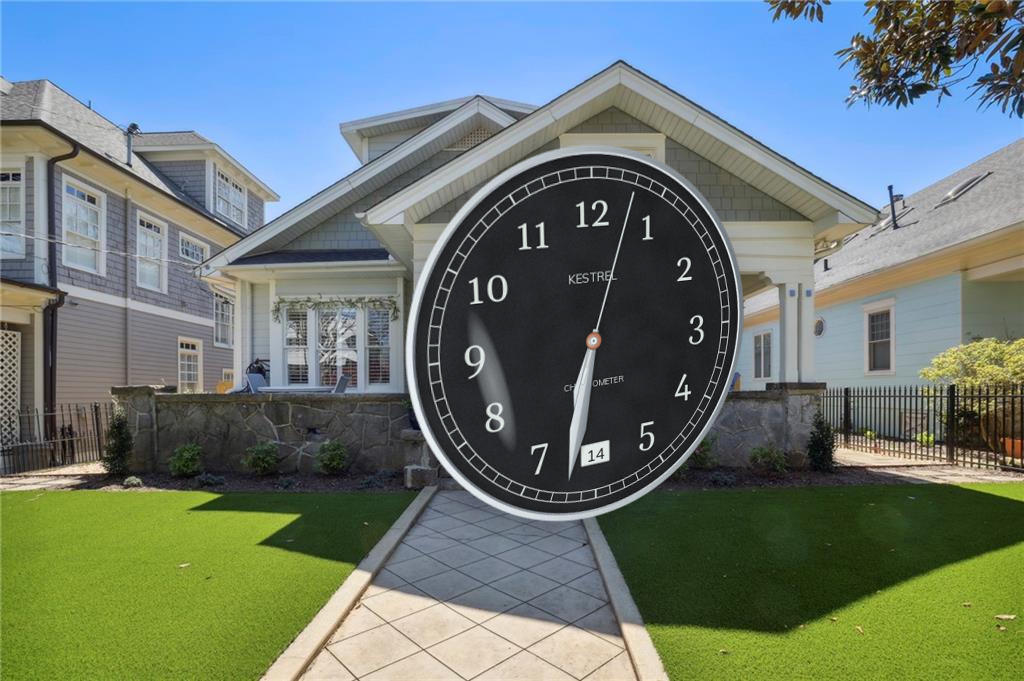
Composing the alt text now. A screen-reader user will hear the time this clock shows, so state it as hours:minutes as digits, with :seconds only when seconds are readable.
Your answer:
6:32:03
